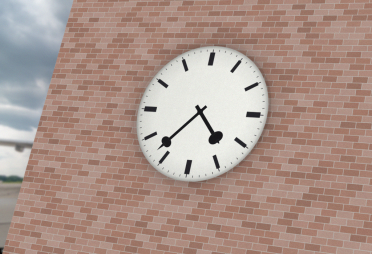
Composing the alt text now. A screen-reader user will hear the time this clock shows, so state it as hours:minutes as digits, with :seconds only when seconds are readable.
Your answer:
4:37
